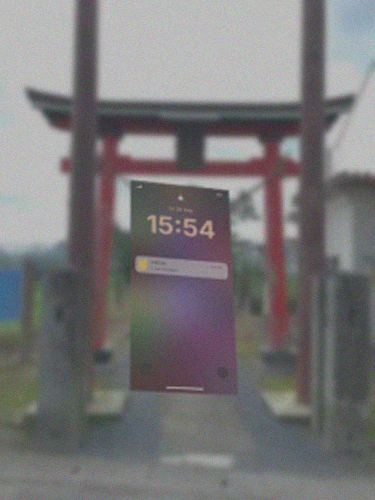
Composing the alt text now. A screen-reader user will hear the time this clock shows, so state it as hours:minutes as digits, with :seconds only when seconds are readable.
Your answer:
15:54
